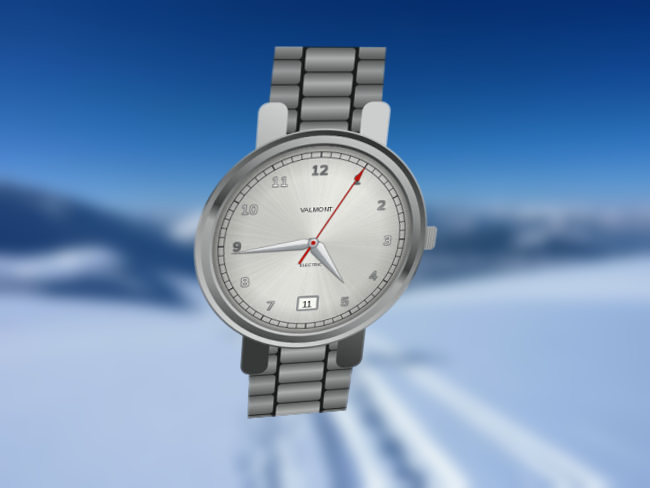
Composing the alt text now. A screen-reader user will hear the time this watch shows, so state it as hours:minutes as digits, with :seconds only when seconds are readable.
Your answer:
4:44:05
